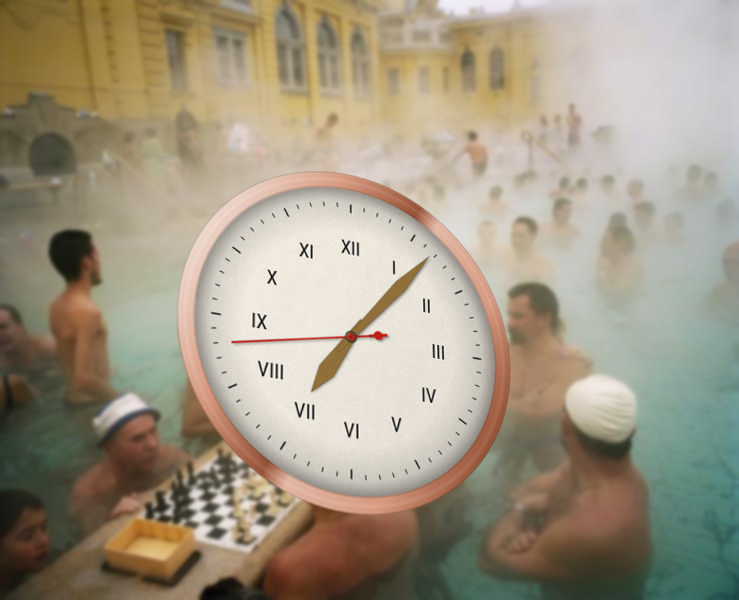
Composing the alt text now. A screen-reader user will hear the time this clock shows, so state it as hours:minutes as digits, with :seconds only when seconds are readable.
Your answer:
7:06:43
